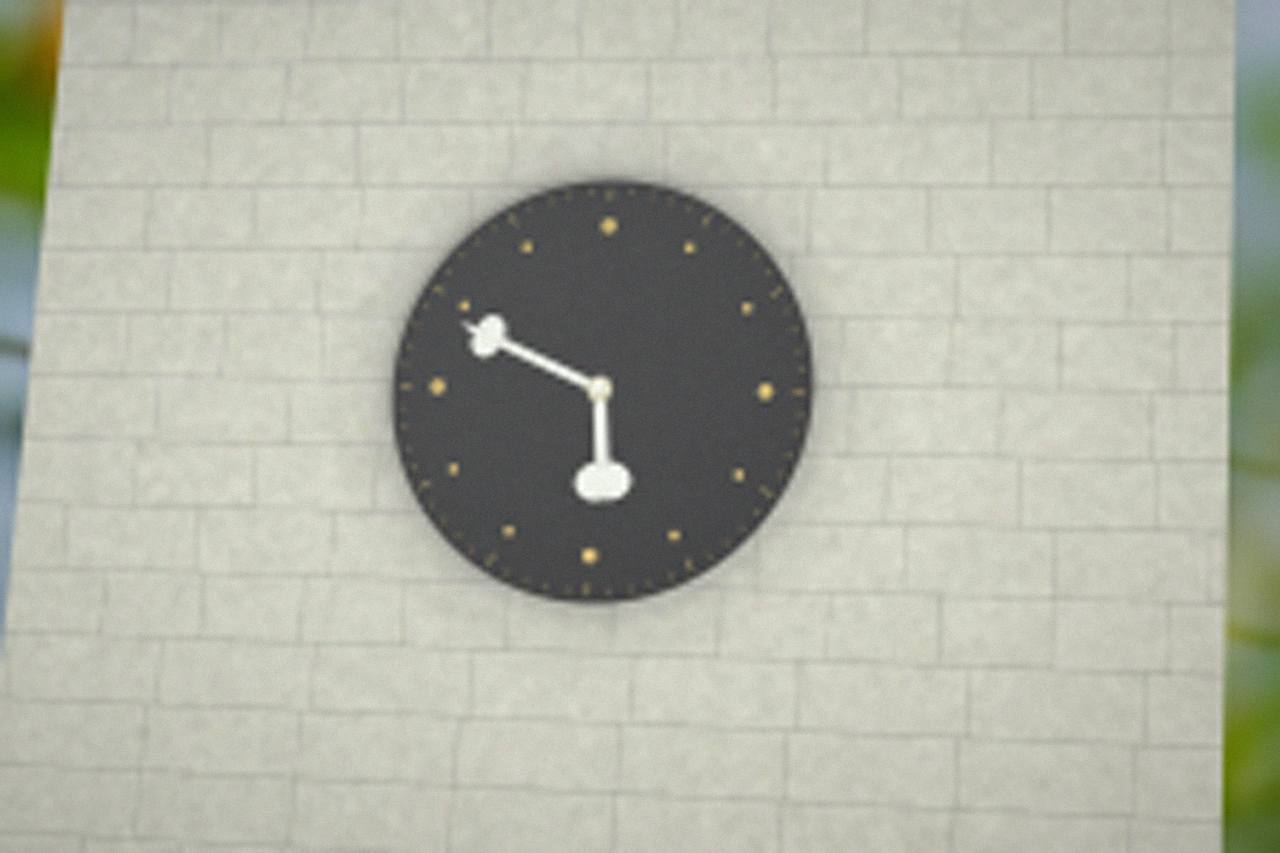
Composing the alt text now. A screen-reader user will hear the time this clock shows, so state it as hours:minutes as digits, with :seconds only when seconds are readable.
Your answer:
5:49
